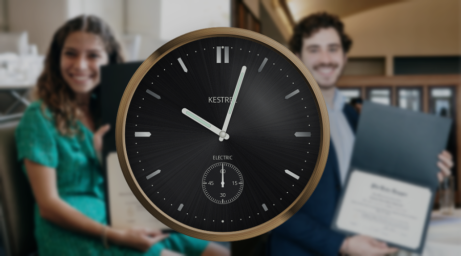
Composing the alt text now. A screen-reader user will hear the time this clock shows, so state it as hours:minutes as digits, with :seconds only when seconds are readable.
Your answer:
10:03
